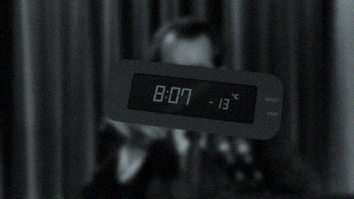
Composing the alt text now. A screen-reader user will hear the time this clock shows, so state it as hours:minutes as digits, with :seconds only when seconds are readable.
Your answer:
8:07
